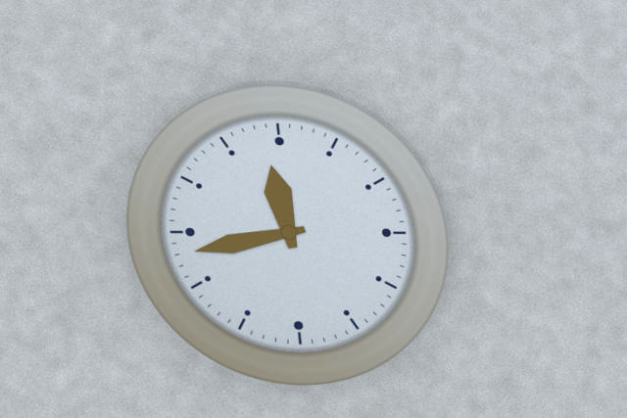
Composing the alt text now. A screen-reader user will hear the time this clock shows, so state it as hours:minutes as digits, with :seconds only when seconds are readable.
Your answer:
11:43
